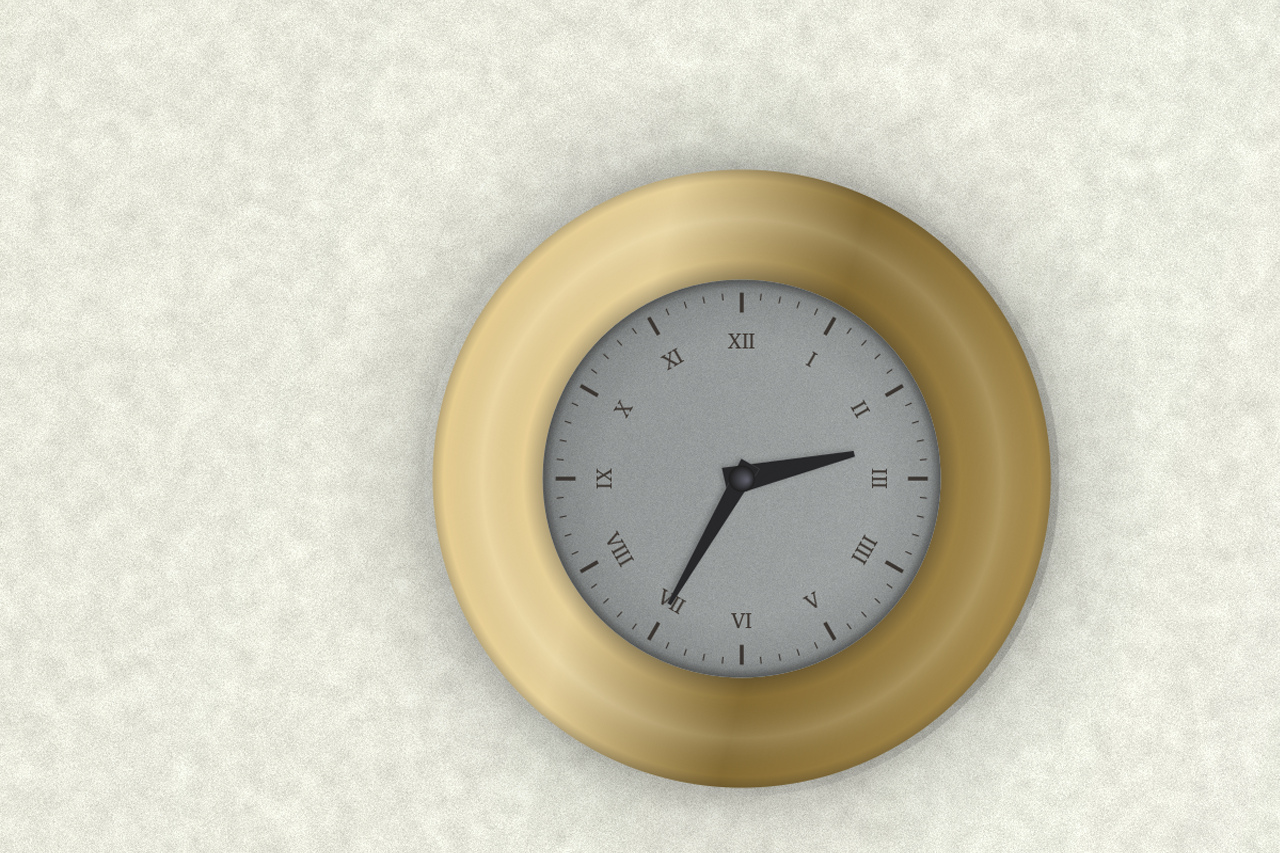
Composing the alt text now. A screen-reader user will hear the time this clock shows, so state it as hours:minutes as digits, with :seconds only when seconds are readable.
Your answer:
2:35
